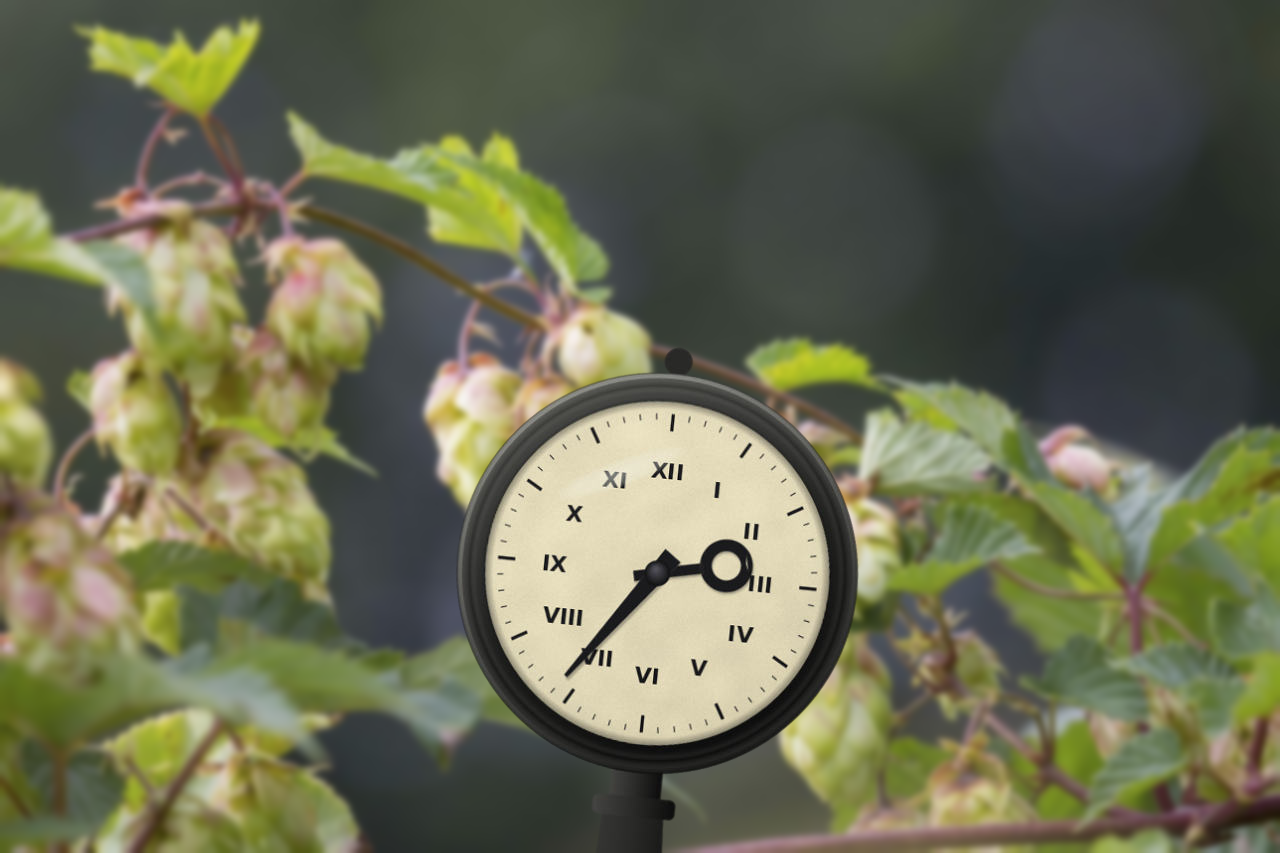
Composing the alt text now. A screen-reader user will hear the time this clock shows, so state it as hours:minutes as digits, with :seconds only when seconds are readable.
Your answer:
2:36
